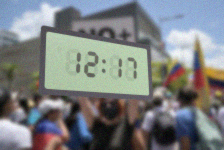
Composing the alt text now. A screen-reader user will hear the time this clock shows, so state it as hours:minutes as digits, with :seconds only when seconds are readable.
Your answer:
12:17
